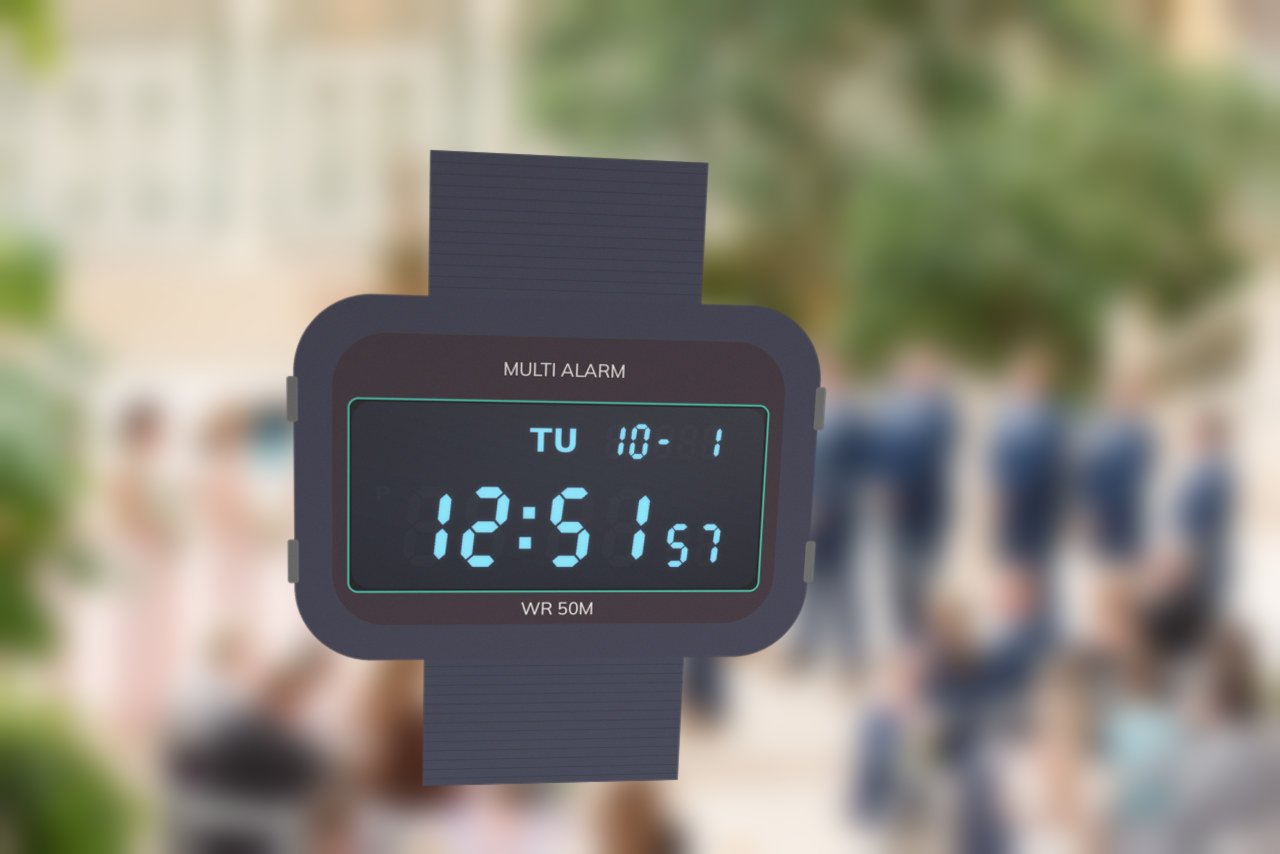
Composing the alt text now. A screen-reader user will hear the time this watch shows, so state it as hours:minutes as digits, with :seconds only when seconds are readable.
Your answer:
12:51:57
